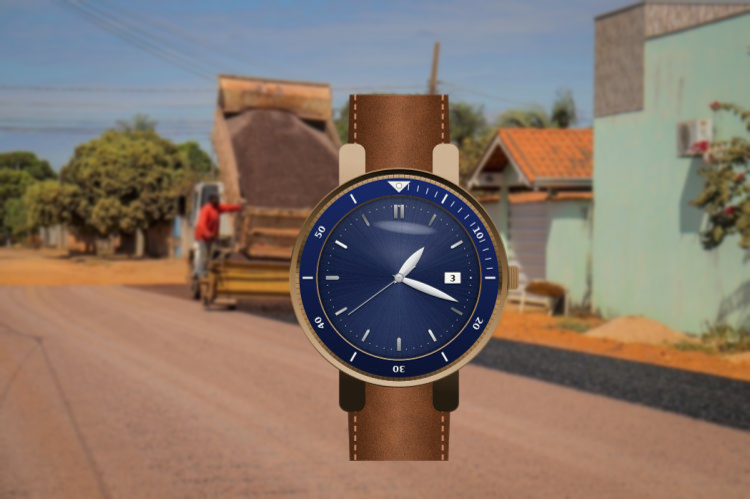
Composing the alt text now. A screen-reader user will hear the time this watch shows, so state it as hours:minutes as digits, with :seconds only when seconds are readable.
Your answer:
1:18:39
